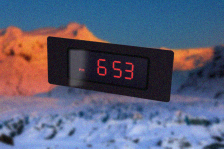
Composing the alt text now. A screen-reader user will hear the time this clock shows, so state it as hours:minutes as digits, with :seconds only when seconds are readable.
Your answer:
6:53
